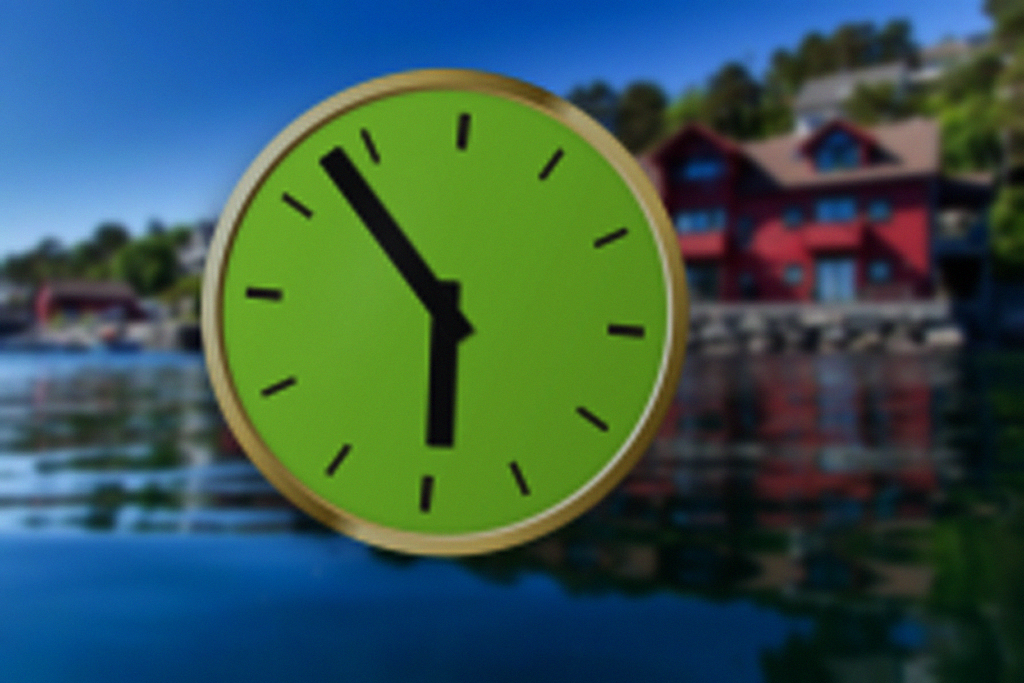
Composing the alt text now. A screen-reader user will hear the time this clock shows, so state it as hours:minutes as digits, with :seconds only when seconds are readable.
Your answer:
5:53
